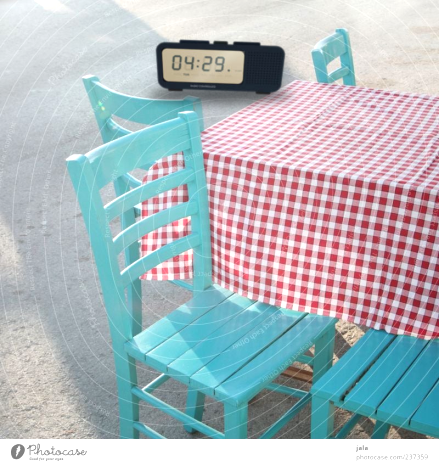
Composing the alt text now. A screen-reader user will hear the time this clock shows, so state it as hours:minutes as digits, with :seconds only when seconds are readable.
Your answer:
4:29
